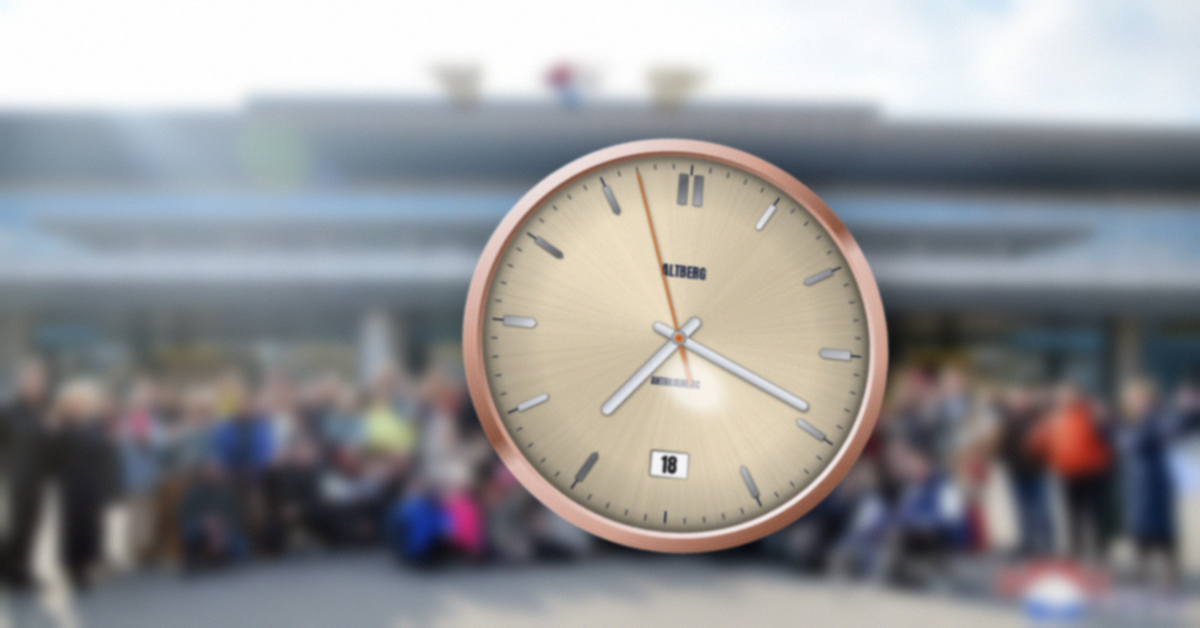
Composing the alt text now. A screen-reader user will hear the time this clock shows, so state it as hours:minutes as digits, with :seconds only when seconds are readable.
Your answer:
7:18:57
